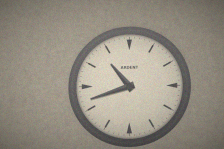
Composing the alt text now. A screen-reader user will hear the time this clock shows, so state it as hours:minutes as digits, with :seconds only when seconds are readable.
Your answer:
10:42
